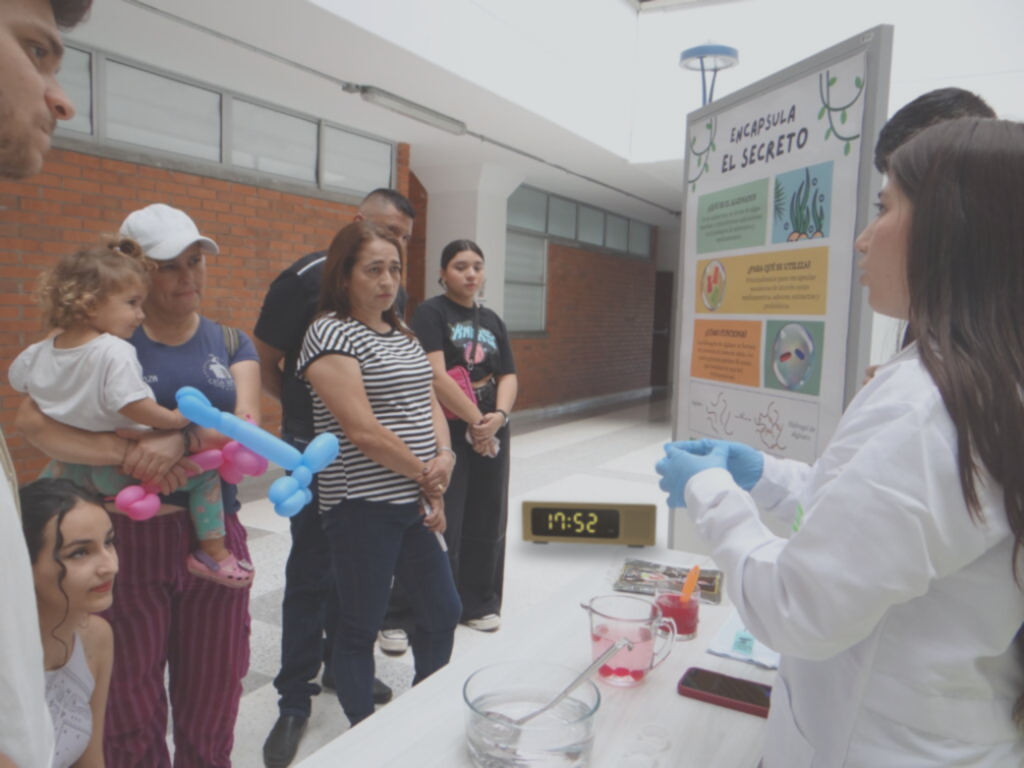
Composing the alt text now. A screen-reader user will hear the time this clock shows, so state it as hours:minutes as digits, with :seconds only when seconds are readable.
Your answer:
17:52
